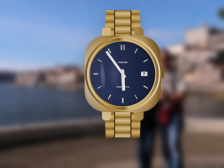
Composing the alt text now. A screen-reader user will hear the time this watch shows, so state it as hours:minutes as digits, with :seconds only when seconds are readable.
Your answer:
5:54
